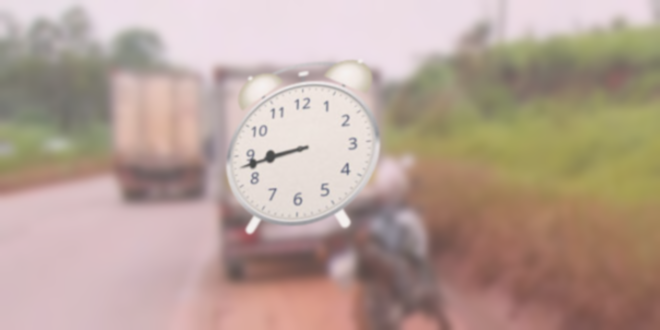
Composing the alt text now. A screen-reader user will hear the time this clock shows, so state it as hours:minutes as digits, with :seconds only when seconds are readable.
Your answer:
8:43
